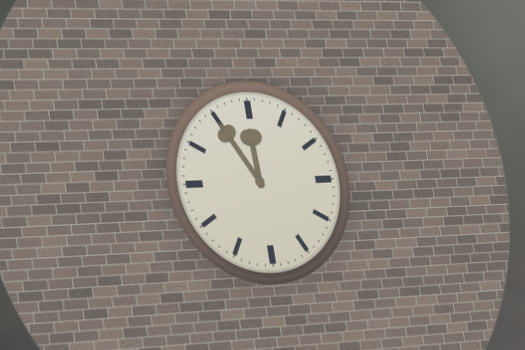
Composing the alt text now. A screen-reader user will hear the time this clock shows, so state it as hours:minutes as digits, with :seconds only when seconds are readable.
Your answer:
11:55
